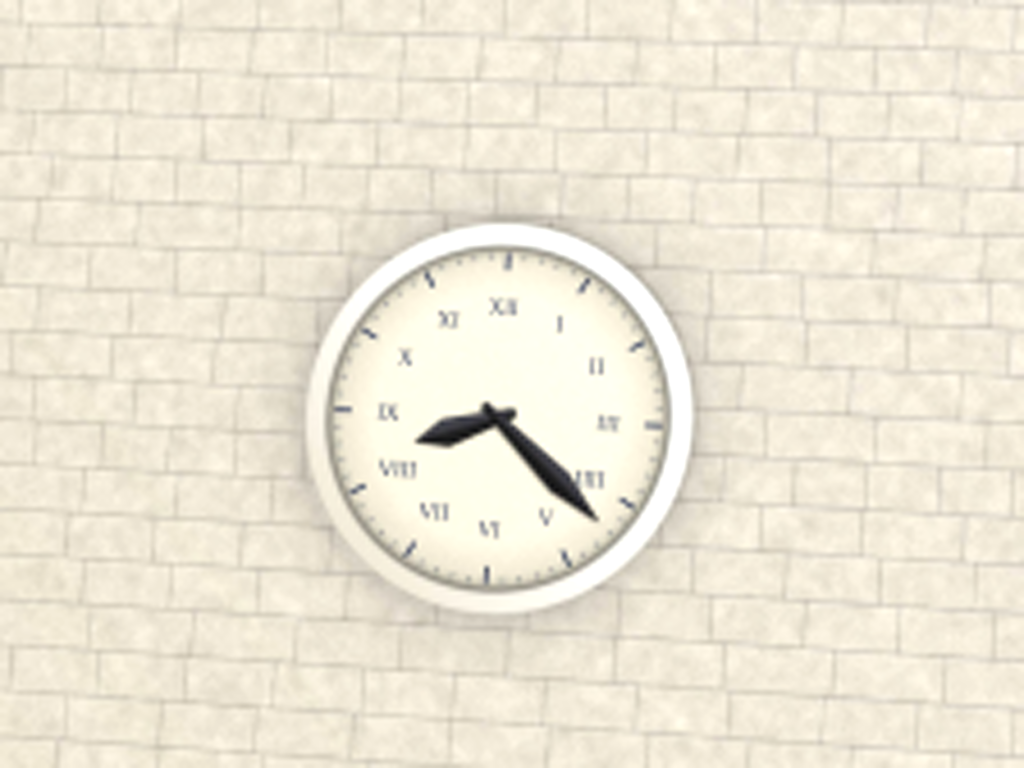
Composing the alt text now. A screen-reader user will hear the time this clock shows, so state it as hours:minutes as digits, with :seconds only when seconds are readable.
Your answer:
8:22
